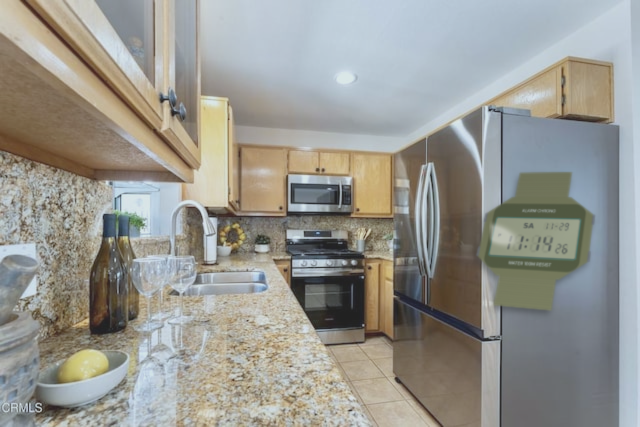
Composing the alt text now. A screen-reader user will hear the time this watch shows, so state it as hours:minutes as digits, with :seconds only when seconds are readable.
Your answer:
11:14:26
